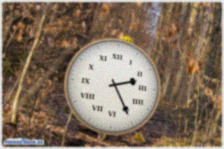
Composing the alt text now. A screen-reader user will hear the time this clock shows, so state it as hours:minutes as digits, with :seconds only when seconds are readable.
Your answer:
2:25
